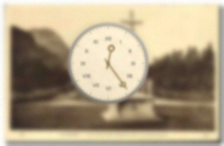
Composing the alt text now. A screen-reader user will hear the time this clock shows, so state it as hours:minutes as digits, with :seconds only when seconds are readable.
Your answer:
12:24
